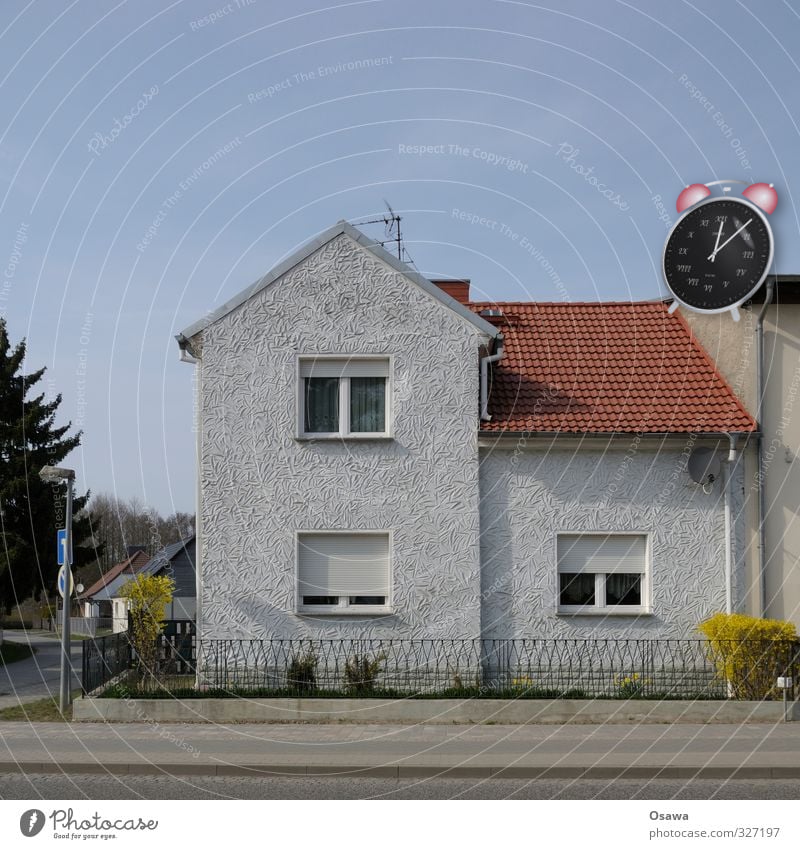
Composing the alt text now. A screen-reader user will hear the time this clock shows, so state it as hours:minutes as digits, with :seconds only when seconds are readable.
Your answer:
12:07
